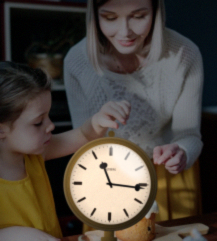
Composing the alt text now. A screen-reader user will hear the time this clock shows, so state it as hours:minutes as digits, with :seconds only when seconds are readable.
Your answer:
11:16
